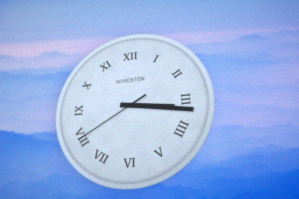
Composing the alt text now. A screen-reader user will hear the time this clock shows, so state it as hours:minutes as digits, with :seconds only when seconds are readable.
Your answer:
3:16:40
